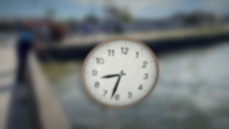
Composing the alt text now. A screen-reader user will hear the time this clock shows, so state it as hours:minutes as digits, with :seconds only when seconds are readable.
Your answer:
8:32
